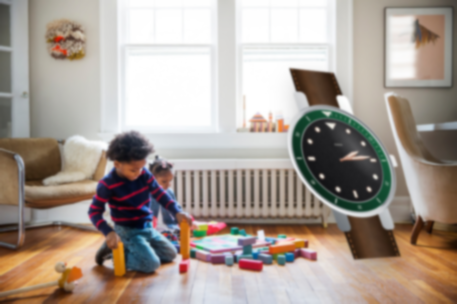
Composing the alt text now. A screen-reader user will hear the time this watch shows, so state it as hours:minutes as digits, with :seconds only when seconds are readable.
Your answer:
2:14
